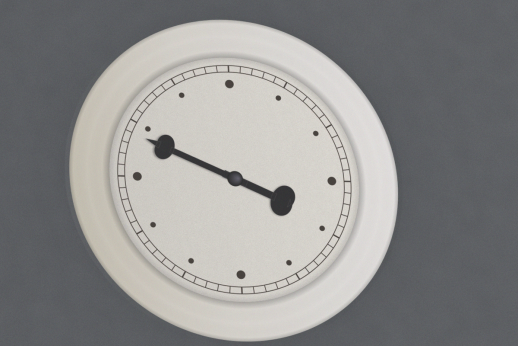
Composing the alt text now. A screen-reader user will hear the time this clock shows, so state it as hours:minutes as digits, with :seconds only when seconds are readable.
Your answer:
3:49
